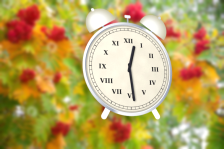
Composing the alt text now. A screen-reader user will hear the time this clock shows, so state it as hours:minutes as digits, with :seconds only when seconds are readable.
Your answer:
12:29
